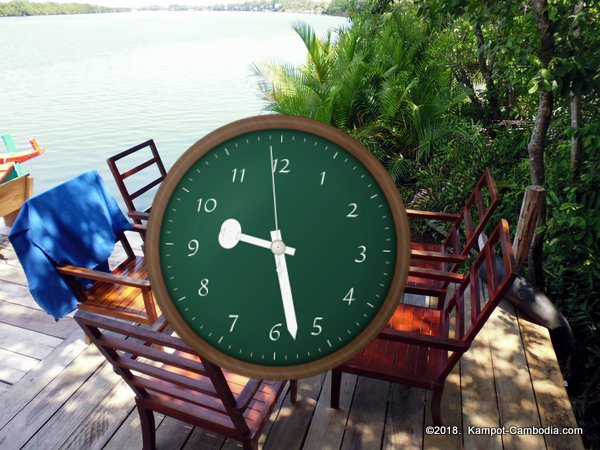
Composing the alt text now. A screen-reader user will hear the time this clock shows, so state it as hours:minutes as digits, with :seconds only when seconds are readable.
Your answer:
9:27:59
